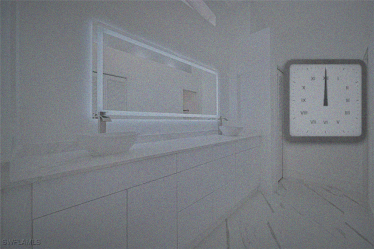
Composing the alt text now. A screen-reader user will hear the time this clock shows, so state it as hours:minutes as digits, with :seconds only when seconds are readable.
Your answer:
12:00
